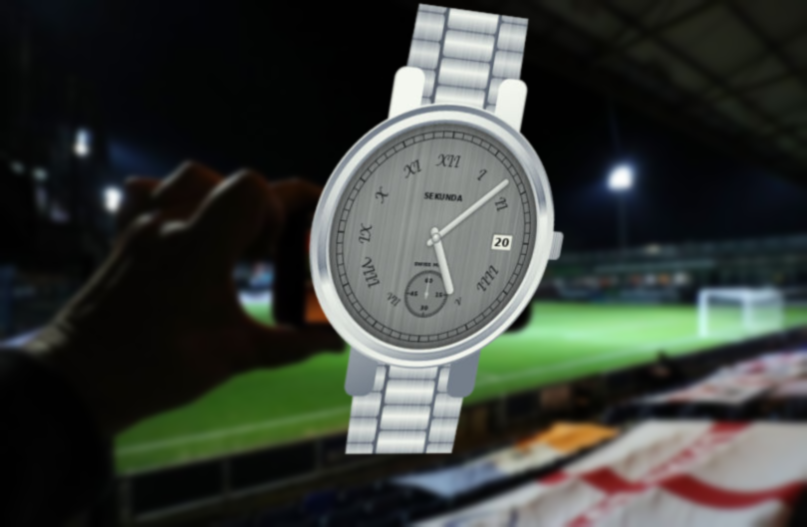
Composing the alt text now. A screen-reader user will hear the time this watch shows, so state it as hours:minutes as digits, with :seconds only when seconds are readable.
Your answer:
5:08
